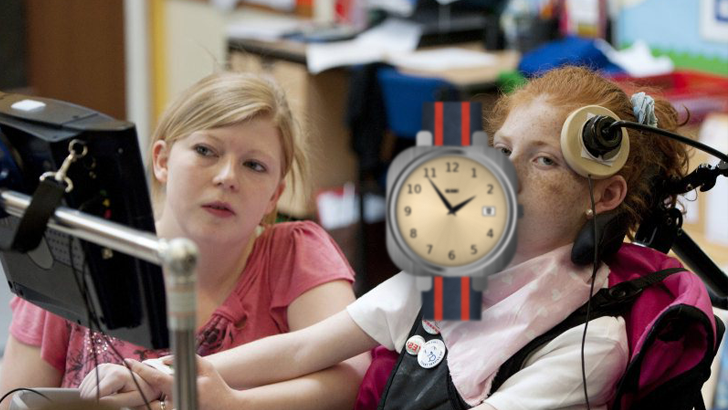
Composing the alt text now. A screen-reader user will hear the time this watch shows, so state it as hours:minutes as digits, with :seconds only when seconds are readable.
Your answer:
1:54
